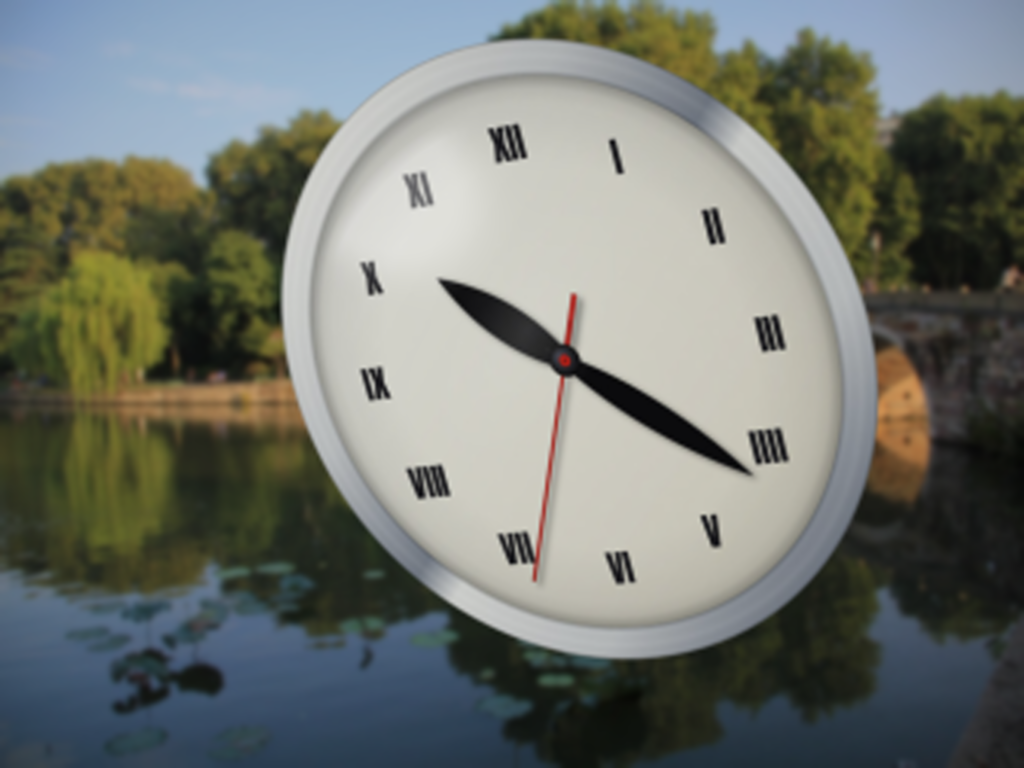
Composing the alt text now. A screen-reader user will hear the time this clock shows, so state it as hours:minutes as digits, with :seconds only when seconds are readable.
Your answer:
10:21:34
